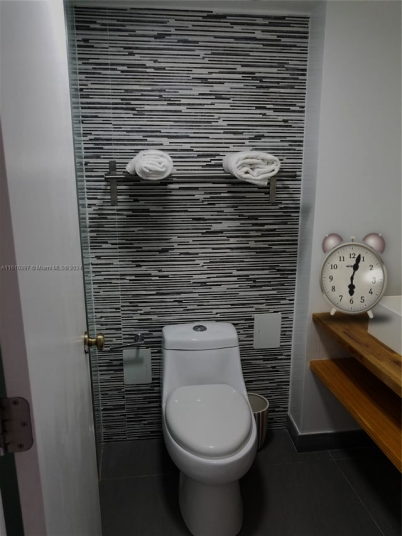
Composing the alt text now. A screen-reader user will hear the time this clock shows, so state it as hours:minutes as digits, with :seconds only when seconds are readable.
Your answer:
6:03
